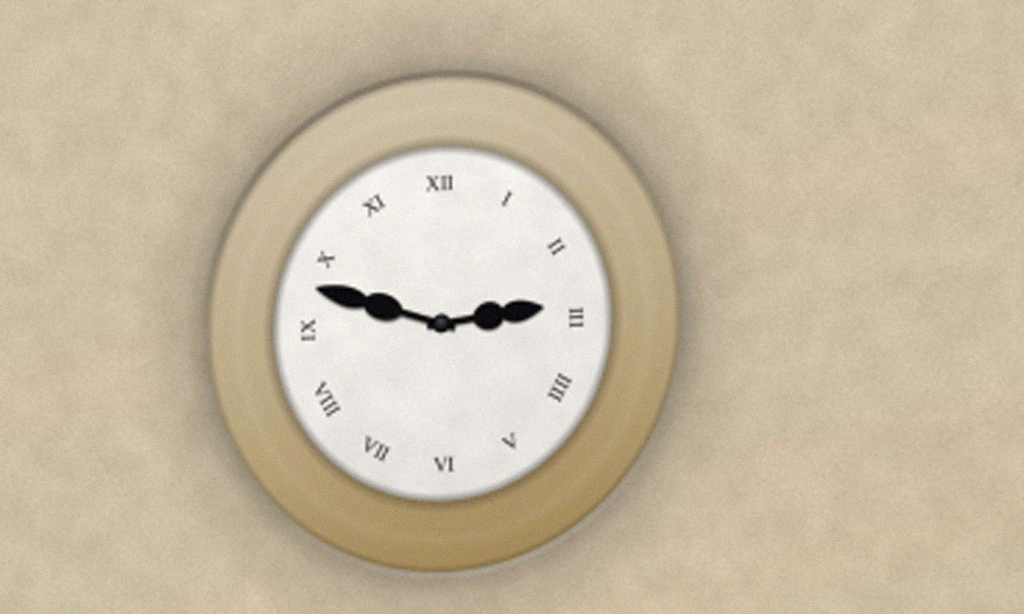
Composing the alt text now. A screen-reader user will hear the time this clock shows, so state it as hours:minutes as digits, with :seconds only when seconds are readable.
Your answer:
2:48
